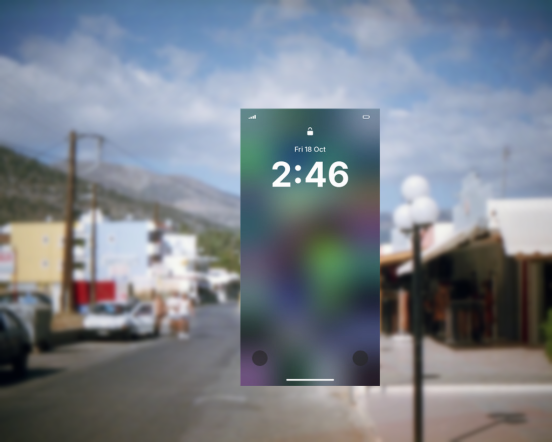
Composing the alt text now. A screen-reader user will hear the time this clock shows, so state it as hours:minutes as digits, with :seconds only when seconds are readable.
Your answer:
2:46
